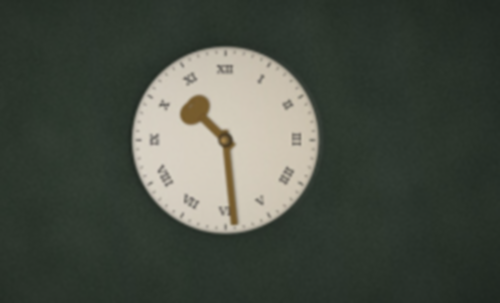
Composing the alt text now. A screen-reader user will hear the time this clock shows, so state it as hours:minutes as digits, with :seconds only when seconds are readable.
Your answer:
10:29
